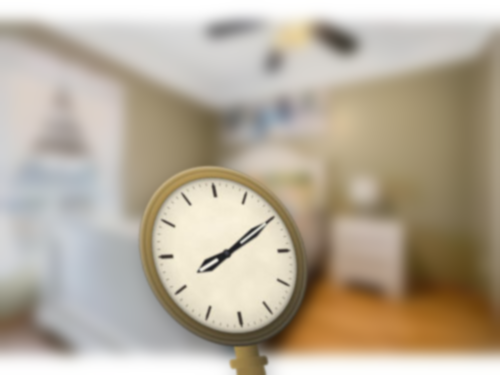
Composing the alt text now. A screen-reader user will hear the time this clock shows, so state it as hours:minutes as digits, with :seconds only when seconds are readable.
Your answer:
8:10
